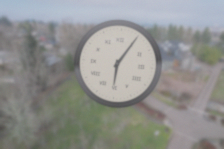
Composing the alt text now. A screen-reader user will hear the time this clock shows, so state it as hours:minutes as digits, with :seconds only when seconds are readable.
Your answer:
6:05
